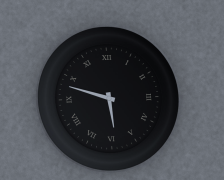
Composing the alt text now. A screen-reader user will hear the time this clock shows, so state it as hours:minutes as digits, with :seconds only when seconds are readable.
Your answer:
5:48
